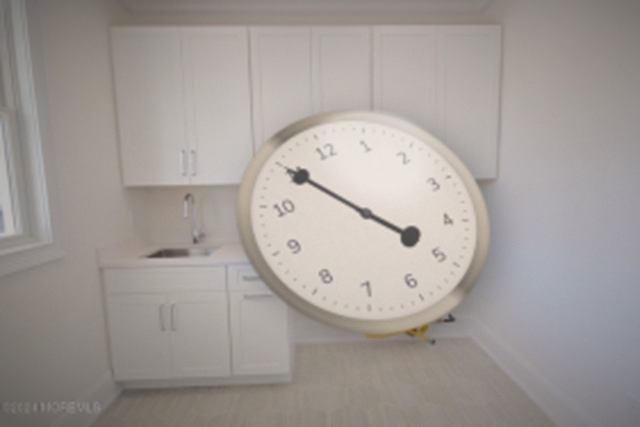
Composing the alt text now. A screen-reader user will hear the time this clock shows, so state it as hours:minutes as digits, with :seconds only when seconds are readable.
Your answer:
4:55
